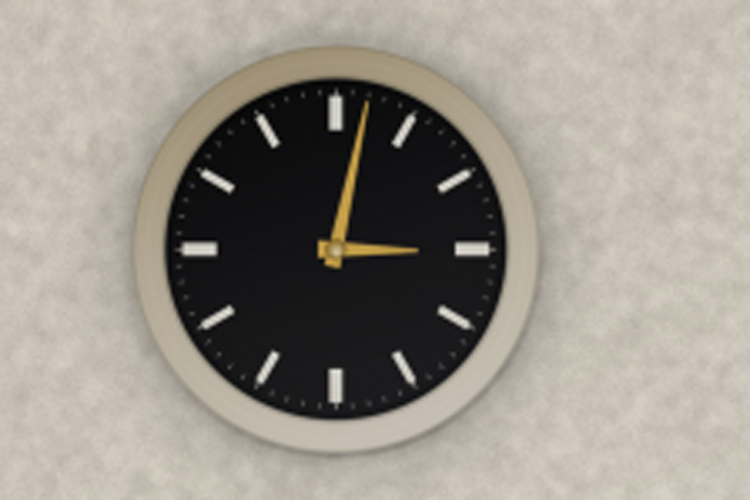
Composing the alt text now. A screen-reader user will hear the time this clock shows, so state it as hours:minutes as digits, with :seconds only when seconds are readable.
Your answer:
3:02
